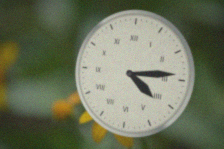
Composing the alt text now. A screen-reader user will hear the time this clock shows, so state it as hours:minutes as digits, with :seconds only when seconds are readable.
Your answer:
4:14
